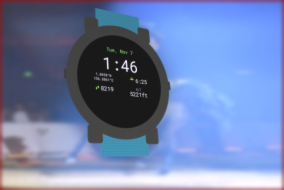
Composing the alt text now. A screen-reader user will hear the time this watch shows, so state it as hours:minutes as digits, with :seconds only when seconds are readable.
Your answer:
1:46
